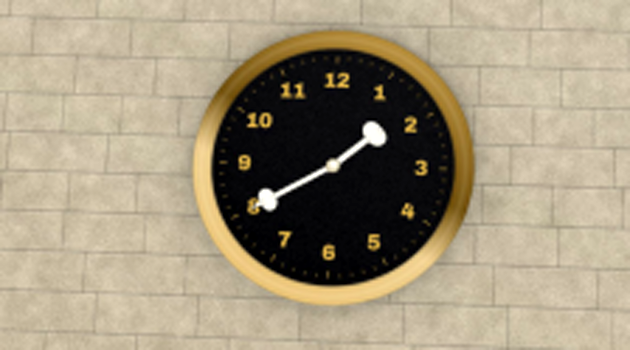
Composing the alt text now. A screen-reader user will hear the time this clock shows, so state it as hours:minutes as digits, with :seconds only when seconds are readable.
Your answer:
1:40
